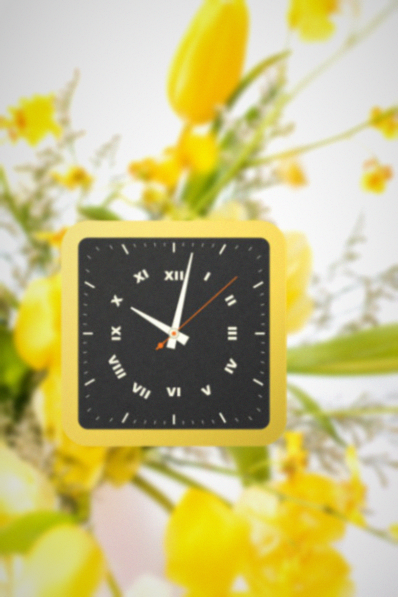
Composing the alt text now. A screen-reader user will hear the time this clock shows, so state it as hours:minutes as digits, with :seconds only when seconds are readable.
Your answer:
10:02:08
